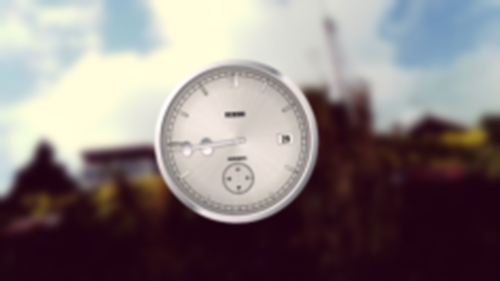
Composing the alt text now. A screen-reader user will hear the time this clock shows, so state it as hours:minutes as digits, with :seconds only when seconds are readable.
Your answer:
8:44
